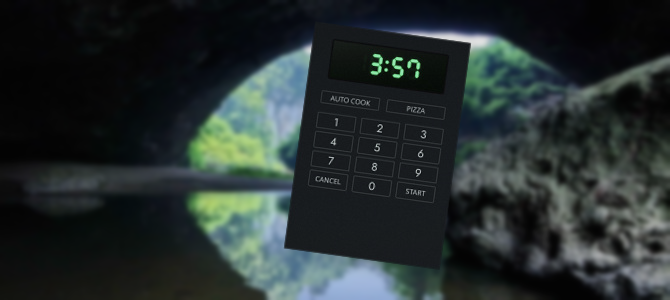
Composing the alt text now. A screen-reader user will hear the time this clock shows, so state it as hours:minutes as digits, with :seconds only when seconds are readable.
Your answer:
3:57
